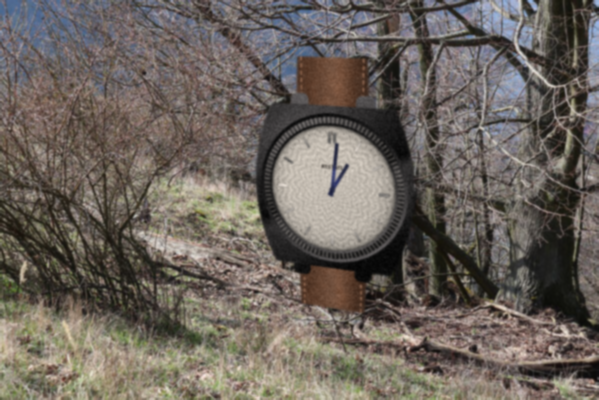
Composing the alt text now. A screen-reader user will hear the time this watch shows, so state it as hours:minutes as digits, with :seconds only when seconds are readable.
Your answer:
1:01
